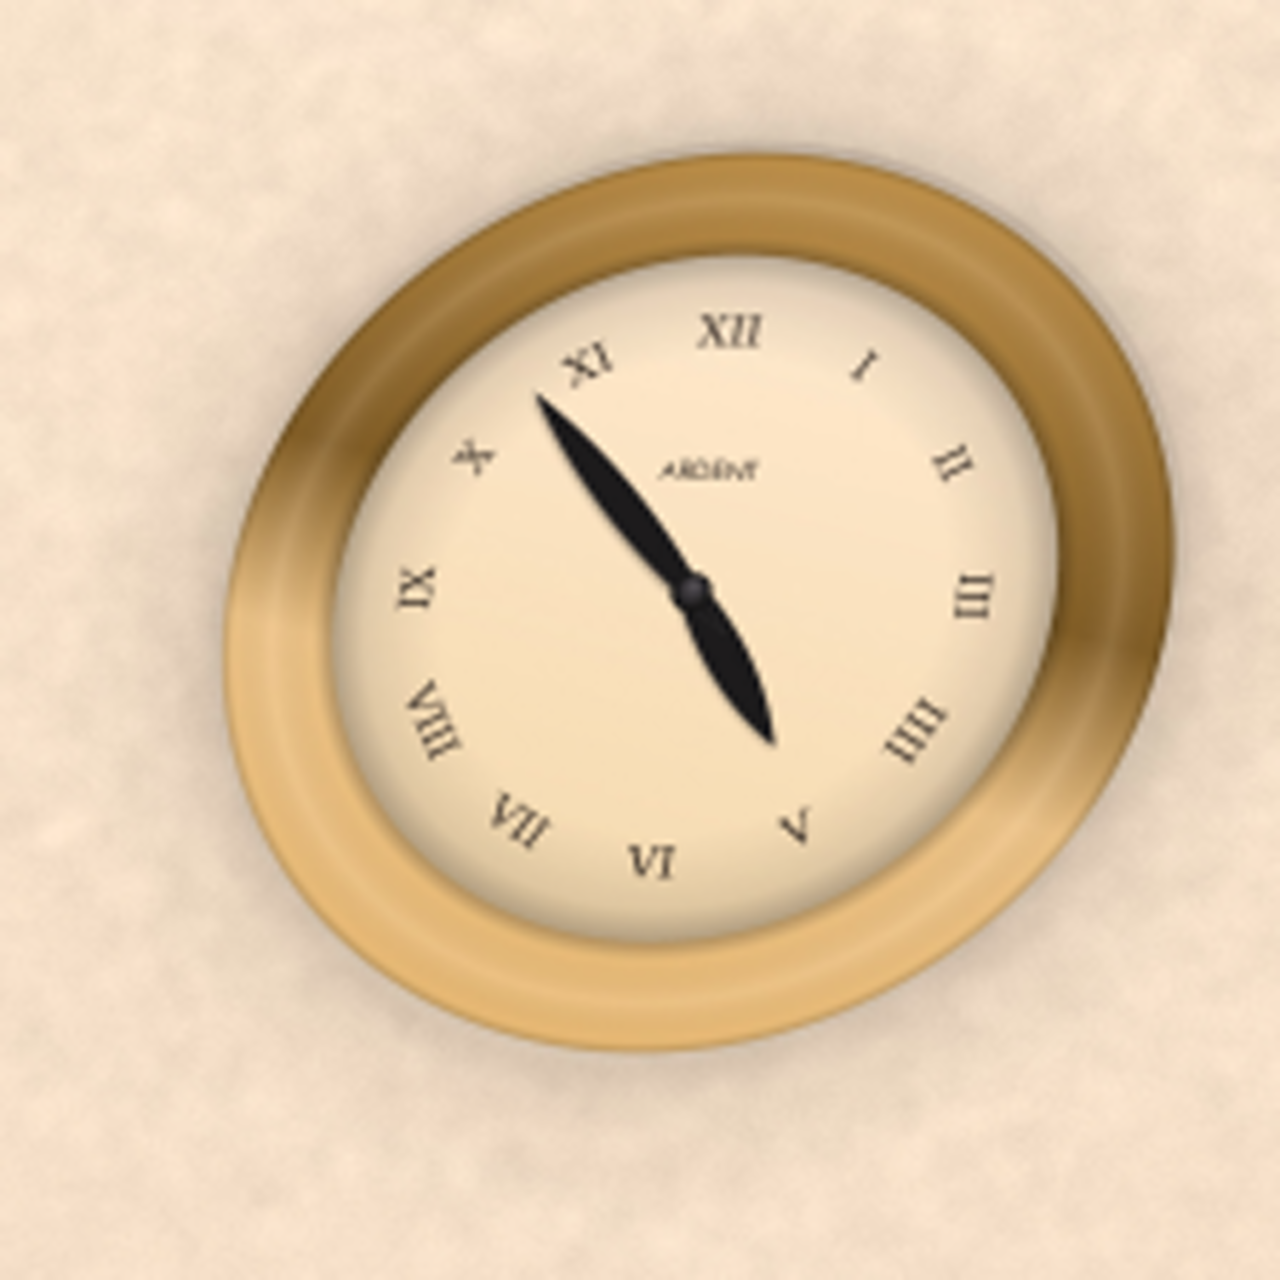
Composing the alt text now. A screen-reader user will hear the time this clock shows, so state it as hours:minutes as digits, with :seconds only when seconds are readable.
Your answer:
4:53
